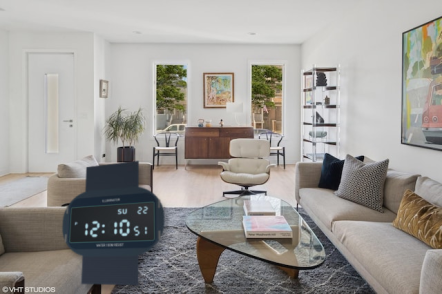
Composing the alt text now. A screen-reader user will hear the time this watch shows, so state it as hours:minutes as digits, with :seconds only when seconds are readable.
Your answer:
12:10:51
